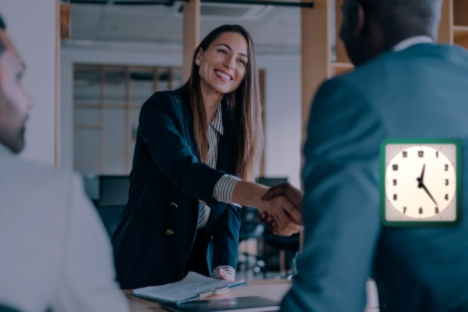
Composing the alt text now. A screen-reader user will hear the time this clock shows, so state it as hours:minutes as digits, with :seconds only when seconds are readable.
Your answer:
12:24
